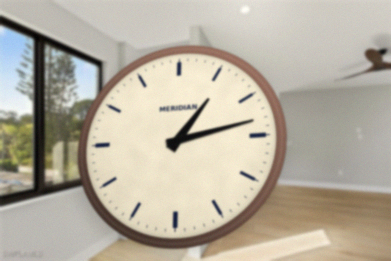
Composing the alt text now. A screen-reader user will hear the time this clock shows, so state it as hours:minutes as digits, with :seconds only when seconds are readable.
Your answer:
1:13
